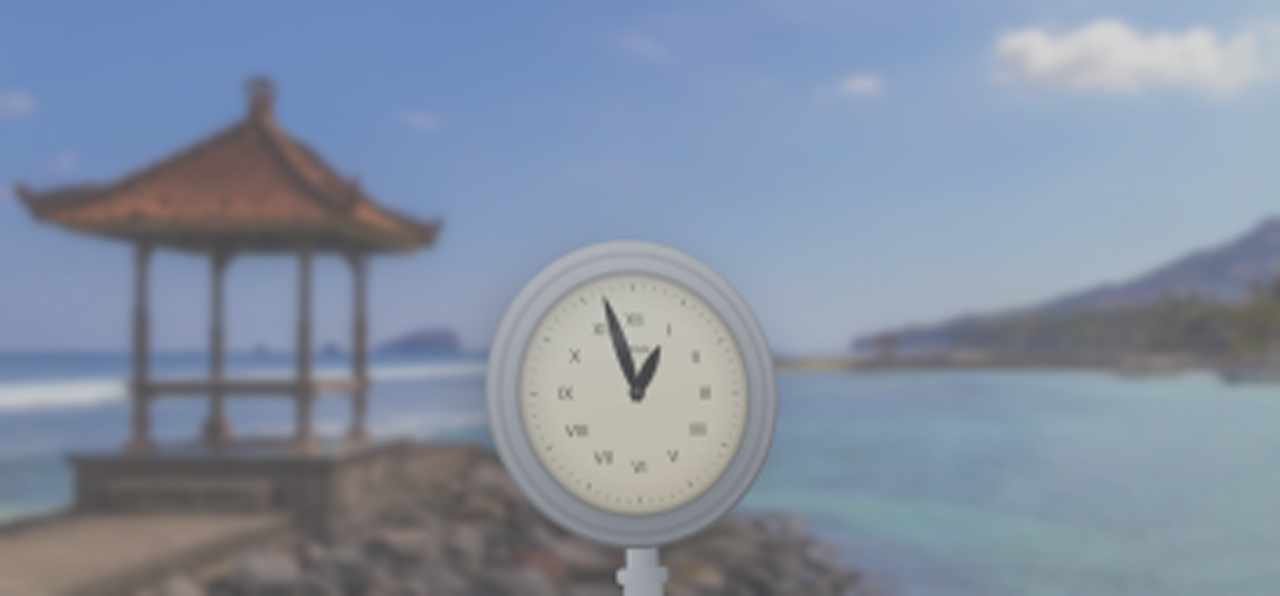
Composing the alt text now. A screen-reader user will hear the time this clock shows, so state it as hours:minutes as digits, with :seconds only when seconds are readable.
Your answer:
12:57
